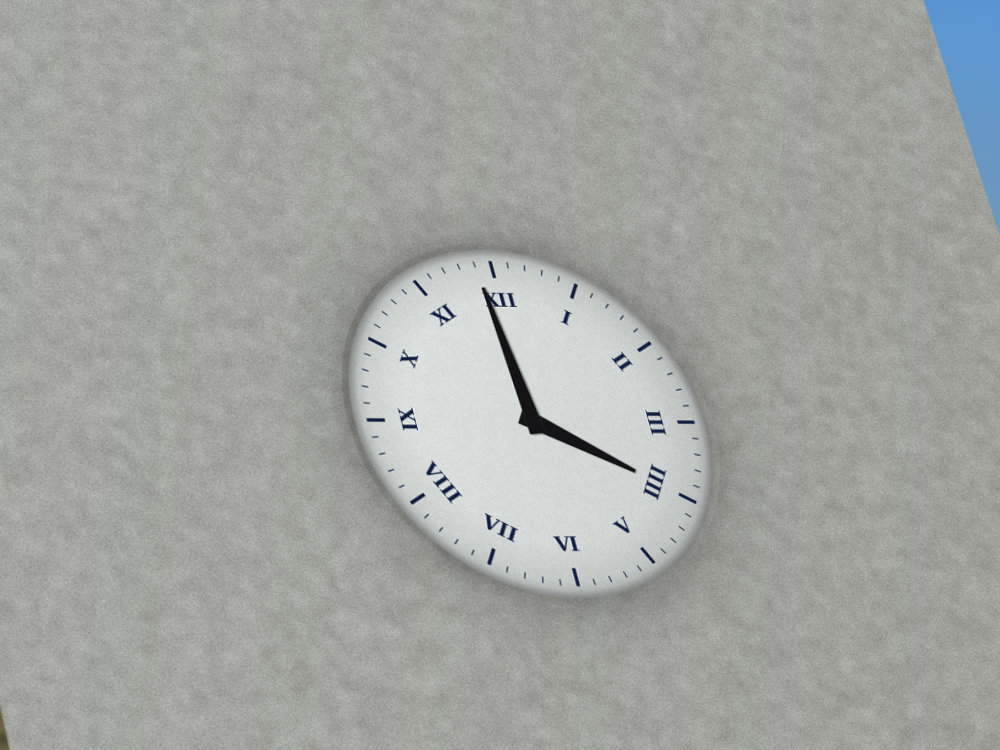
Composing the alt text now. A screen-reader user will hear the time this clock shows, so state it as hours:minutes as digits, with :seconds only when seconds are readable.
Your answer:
3:59
